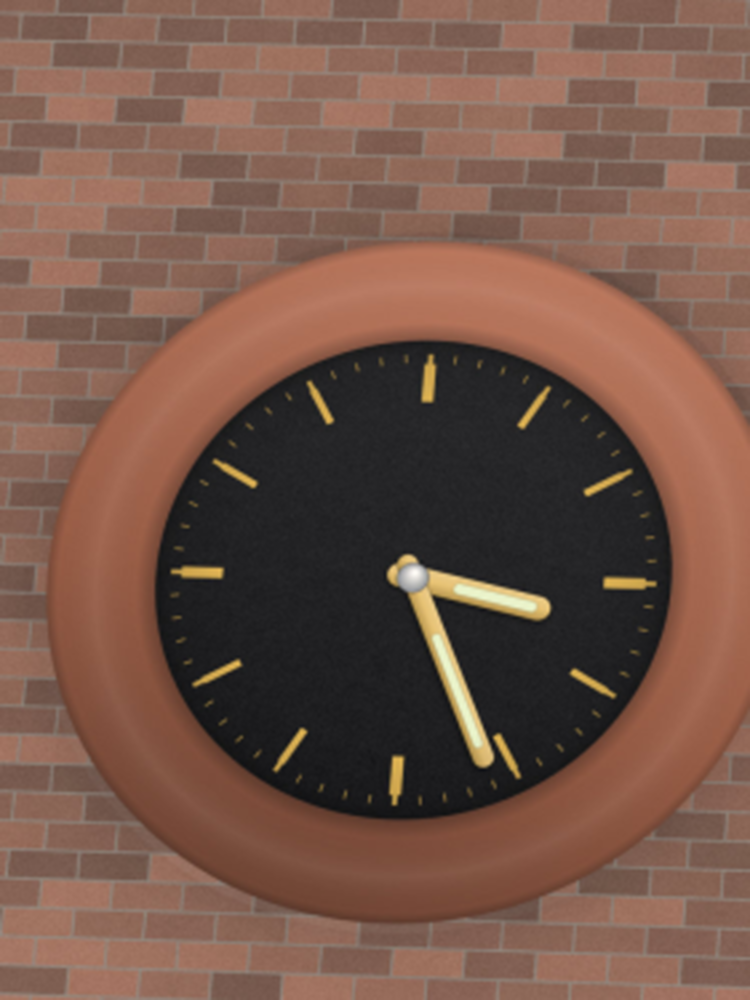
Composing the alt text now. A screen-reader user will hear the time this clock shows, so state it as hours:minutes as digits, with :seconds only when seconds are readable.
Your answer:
3:26
